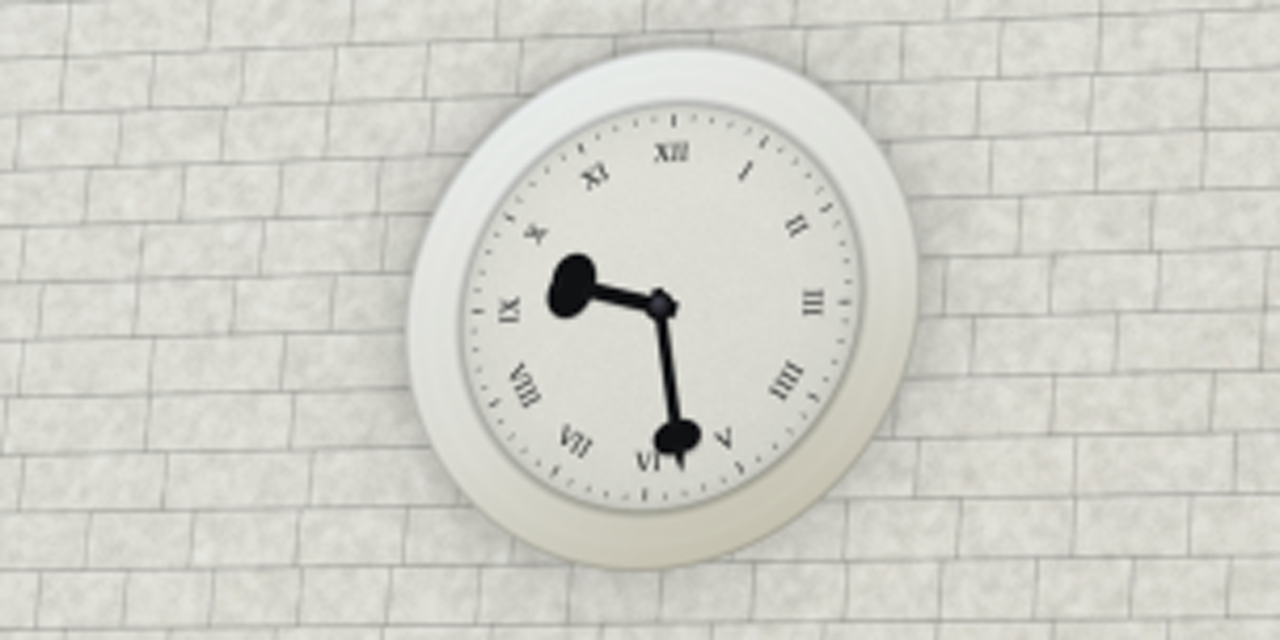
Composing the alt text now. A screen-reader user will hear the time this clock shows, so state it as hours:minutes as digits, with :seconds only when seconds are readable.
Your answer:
9:28
